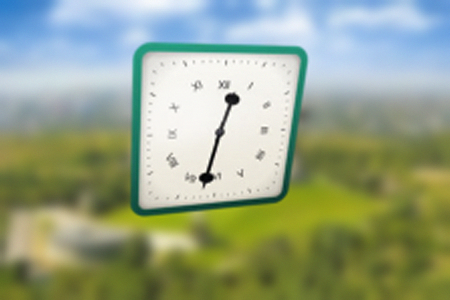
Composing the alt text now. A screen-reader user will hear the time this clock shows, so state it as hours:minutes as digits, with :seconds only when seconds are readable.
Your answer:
12:32
